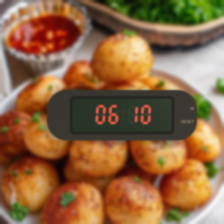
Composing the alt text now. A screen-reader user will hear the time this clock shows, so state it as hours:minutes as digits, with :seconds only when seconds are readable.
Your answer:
6:10
